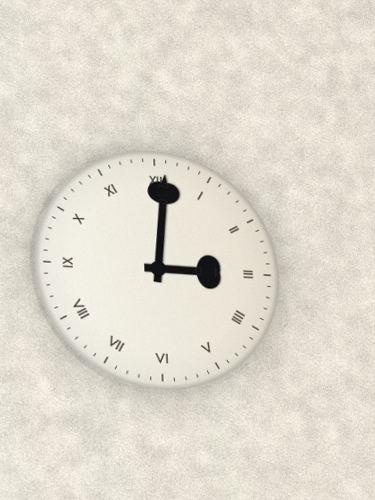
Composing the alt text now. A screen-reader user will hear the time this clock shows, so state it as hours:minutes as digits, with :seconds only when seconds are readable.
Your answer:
3:01
